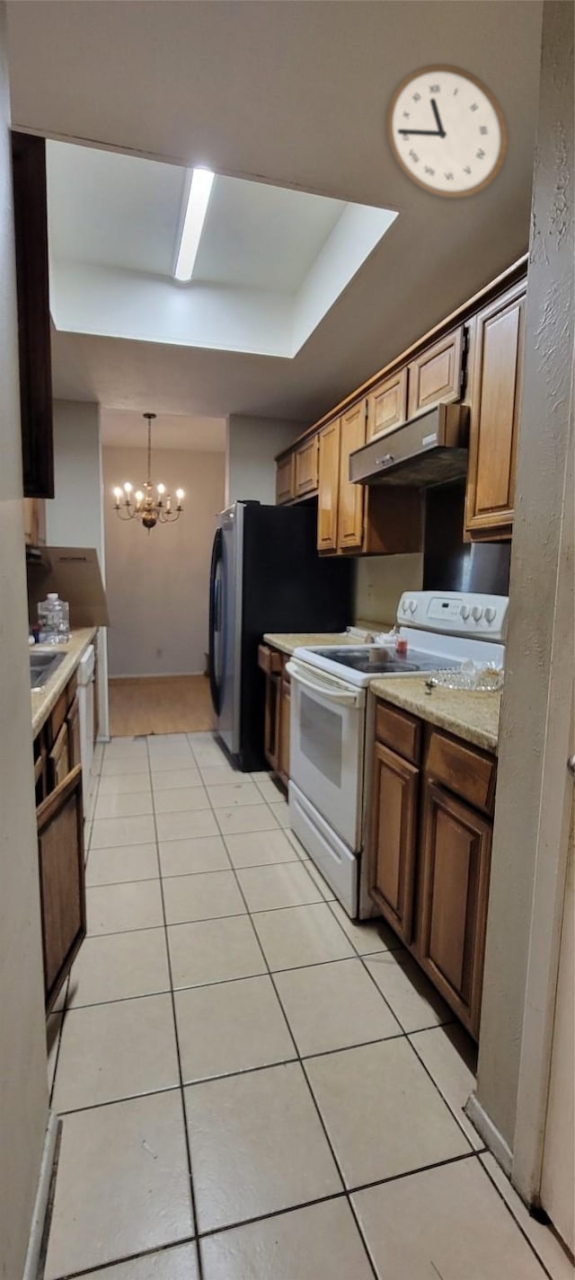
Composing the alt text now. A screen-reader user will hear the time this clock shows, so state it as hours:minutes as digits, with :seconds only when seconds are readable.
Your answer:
11:46
